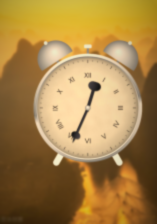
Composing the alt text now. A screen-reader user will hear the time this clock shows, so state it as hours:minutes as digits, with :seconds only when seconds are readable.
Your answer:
12:34
